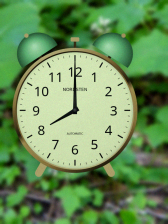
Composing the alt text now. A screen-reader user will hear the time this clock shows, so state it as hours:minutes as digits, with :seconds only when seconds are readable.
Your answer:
8:00
